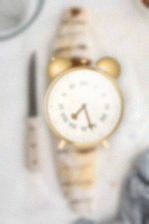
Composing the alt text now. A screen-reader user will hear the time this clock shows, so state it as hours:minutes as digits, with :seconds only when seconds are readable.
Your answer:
7:27
